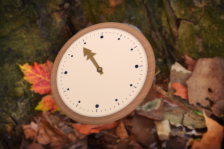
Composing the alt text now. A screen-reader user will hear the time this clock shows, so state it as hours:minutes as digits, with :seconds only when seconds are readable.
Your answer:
10:54
